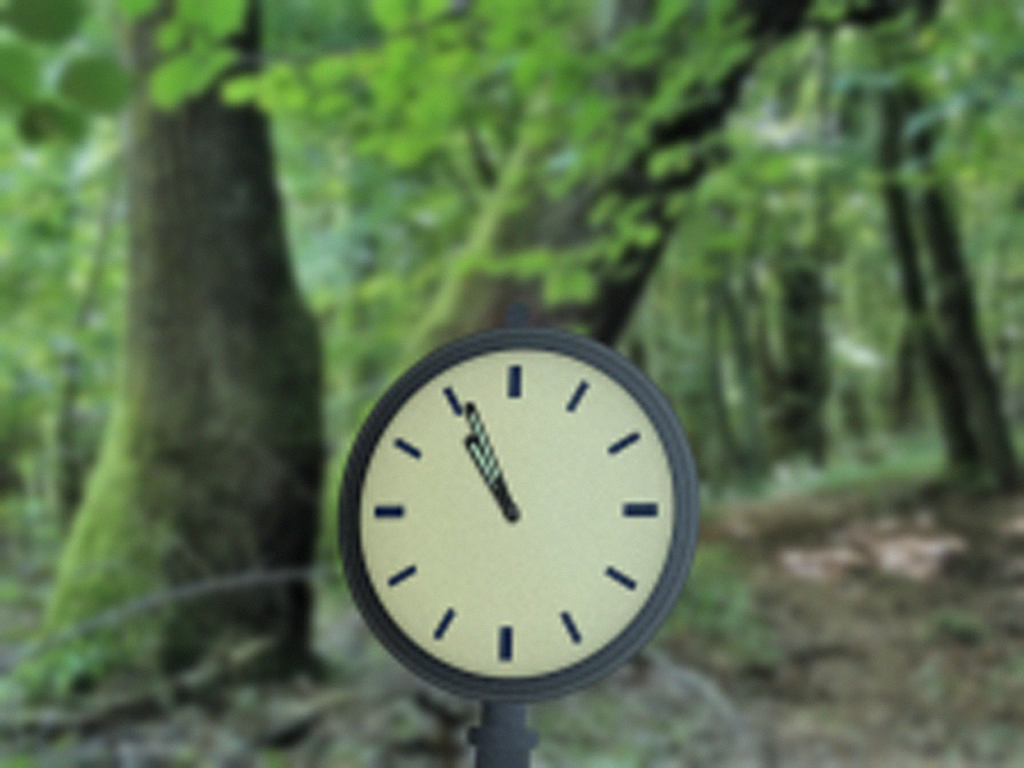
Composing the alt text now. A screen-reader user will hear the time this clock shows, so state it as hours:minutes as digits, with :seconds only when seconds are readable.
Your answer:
10:56
